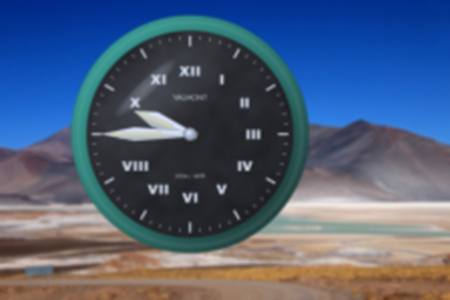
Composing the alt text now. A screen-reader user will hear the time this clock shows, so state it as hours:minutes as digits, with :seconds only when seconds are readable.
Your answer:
9:45
